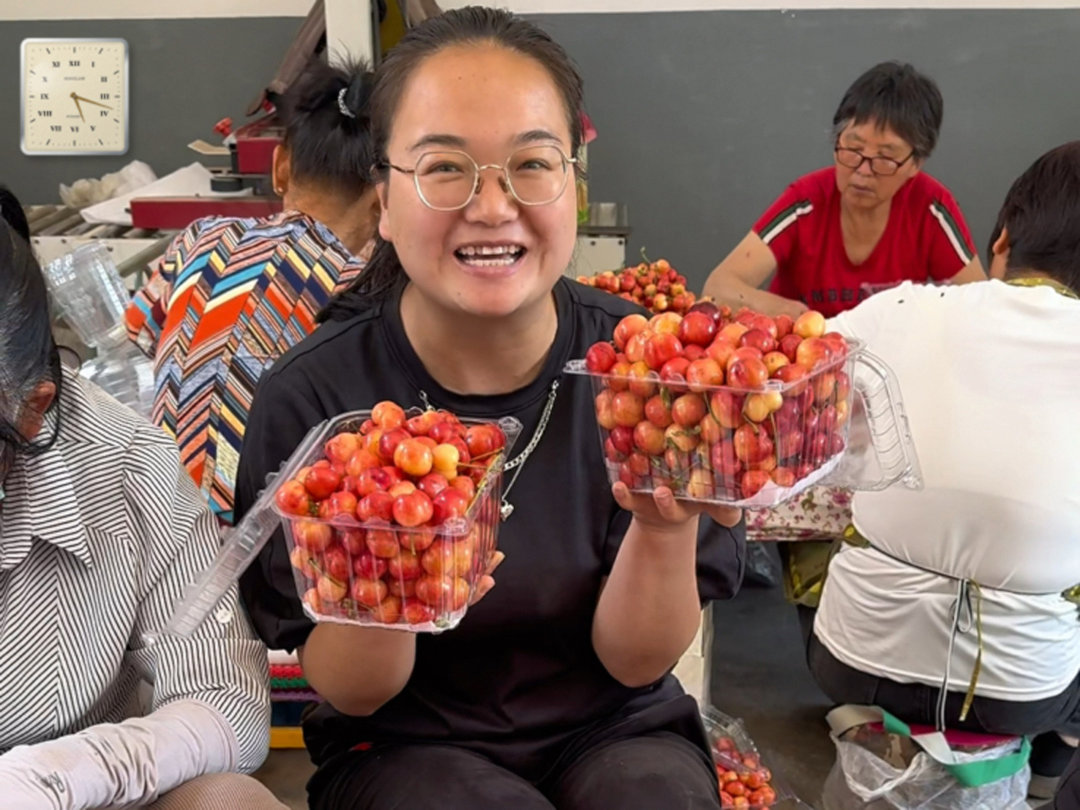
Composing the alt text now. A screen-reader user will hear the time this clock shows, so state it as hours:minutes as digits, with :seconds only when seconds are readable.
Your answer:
5:18
